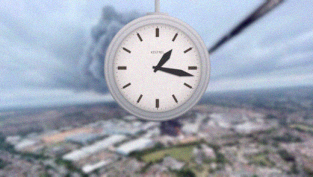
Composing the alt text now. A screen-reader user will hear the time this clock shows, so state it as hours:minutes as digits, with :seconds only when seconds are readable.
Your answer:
1:17
